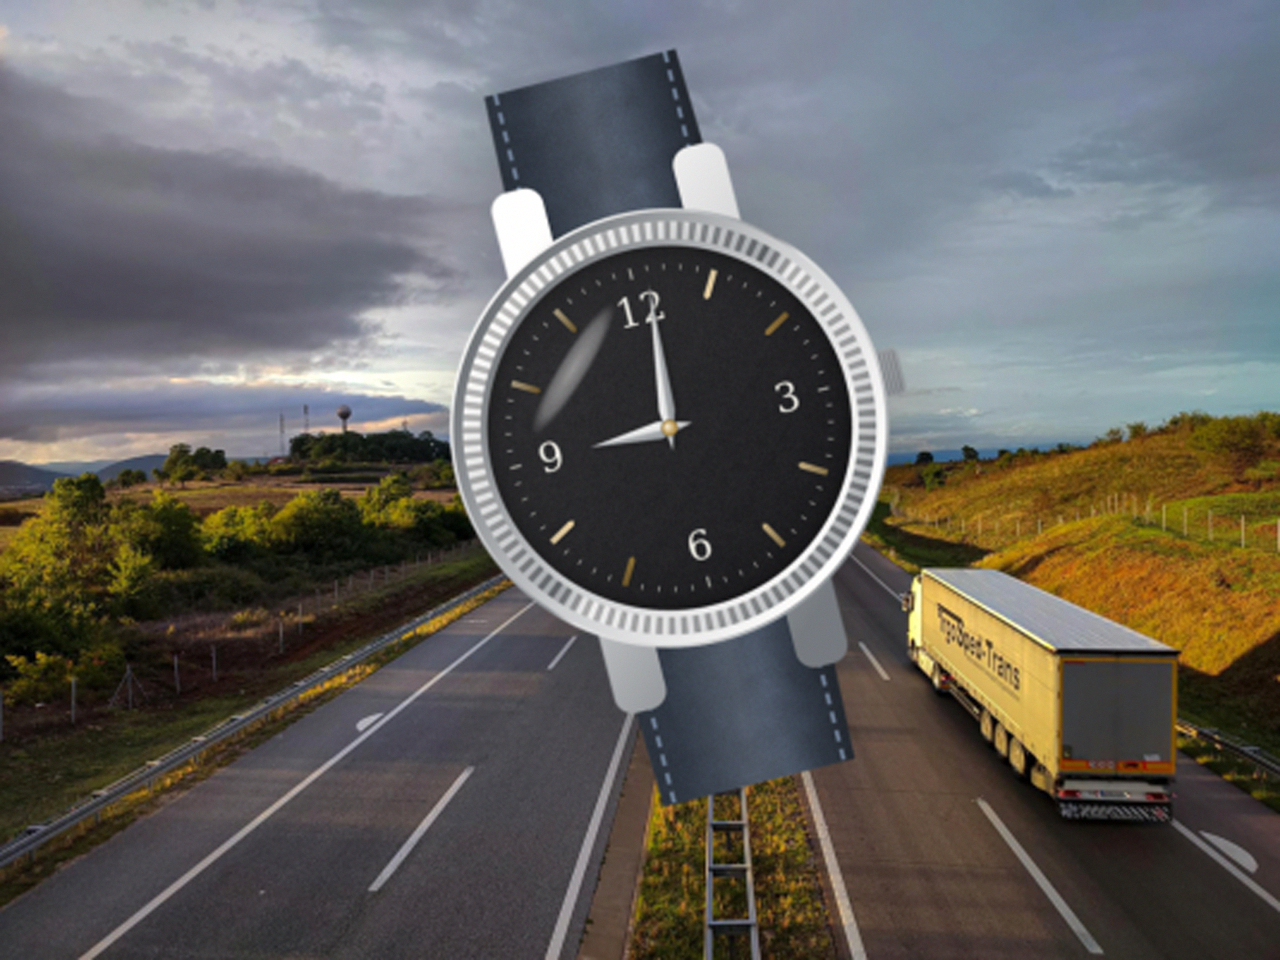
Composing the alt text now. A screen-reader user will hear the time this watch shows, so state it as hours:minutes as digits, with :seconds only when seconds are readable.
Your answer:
9:01
